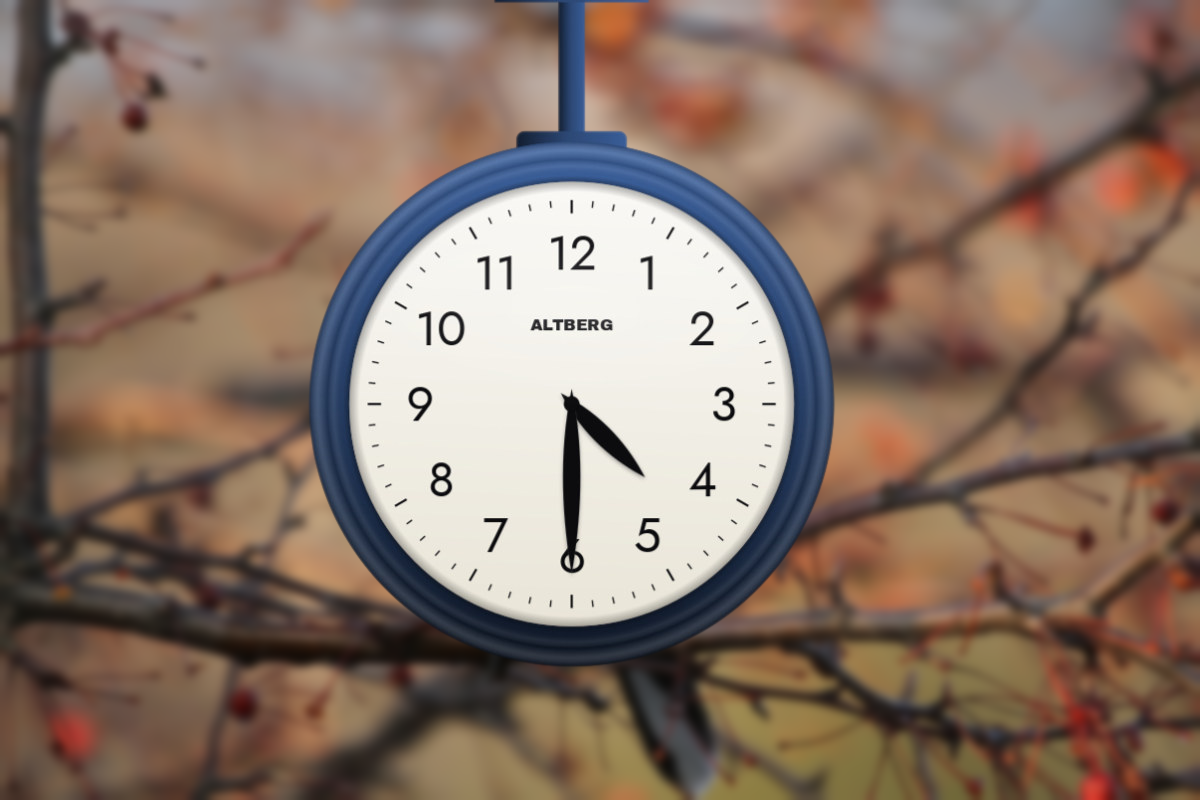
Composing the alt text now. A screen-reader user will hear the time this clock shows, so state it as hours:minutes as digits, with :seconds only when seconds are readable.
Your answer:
4:30
